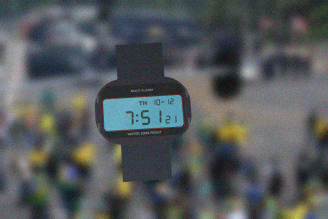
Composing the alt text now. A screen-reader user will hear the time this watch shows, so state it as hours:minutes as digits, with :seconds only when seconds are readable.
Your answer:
7:51:21
